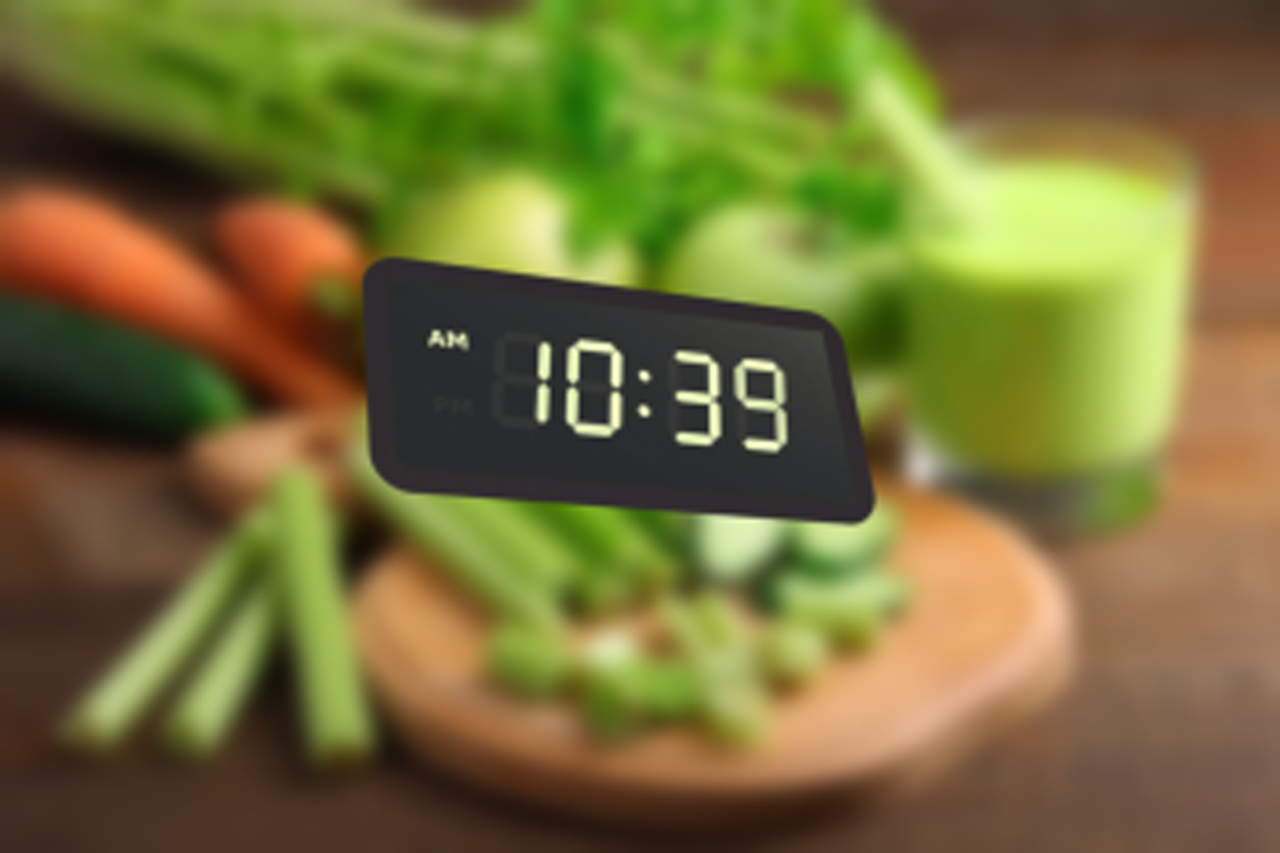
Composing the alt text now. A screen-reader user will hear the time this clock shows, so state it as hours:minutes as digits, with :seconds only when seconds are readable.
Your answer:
10:39
